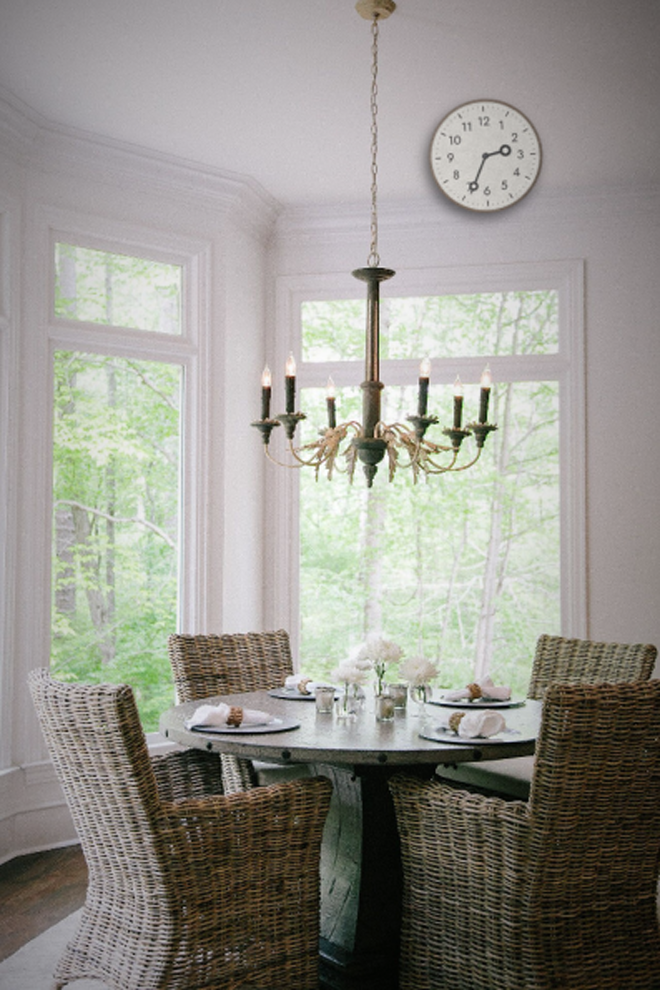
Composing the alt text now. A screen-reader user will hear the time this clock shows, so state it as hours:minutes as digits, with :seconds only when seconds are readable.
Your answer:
2:34
